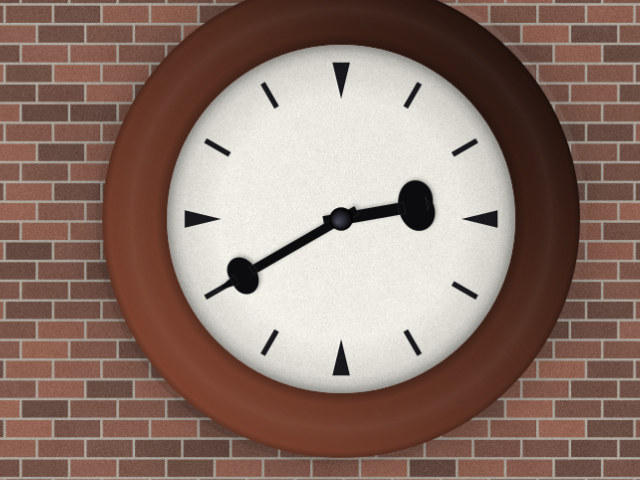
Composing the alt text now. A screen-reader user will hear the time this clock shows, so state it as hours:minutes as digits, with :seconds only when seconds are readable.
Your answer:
2:40
